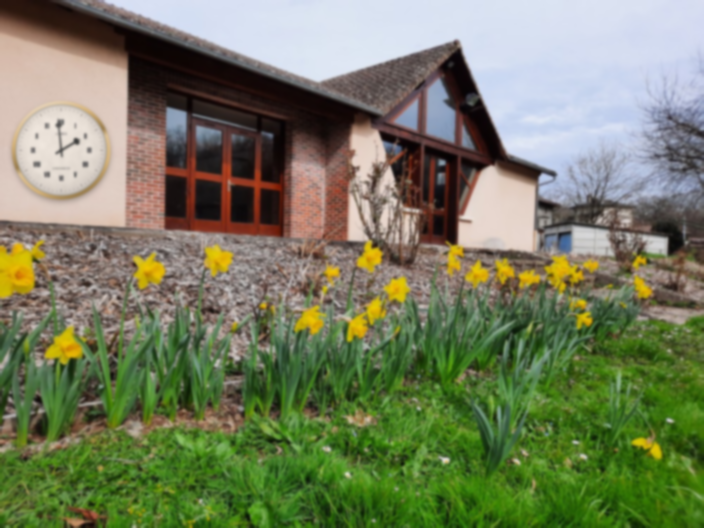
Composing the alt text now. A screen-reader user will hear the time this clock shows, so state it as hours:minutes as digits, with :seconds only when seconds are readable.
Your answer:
1:59
